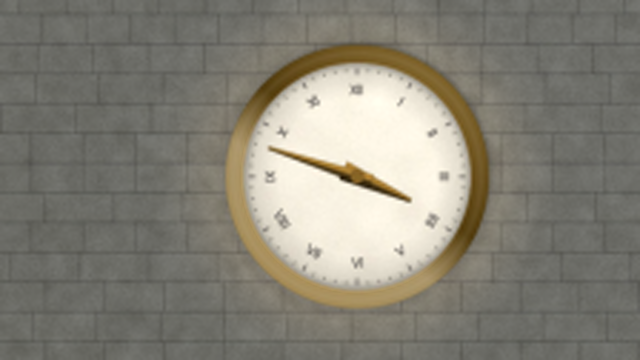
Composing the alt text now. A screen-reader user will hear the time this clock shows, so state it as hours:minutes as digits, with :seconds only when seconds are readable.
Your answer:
3:48
